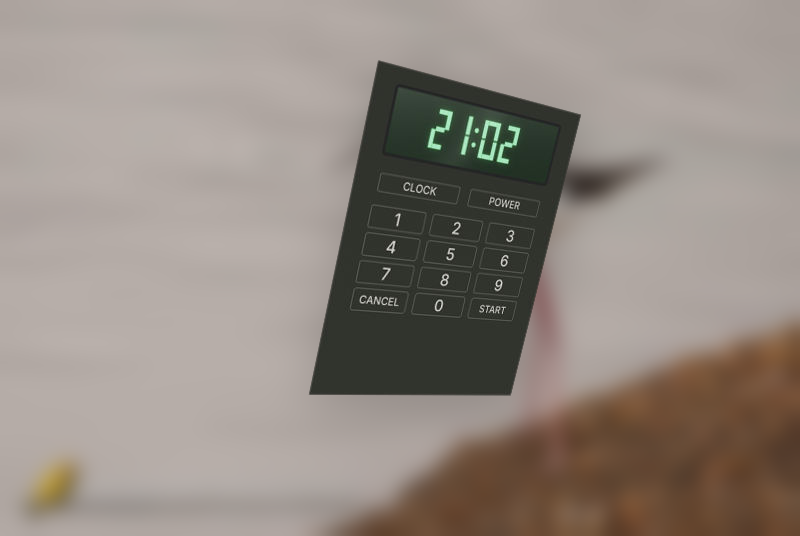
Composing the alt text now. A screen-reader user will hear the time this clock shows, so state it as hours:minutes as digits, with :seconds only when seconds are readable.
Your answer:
21:02
